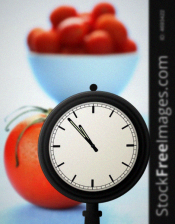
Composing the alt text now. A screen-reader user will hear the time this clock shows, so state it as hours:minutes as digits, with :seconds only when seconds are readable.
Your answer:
10:53
